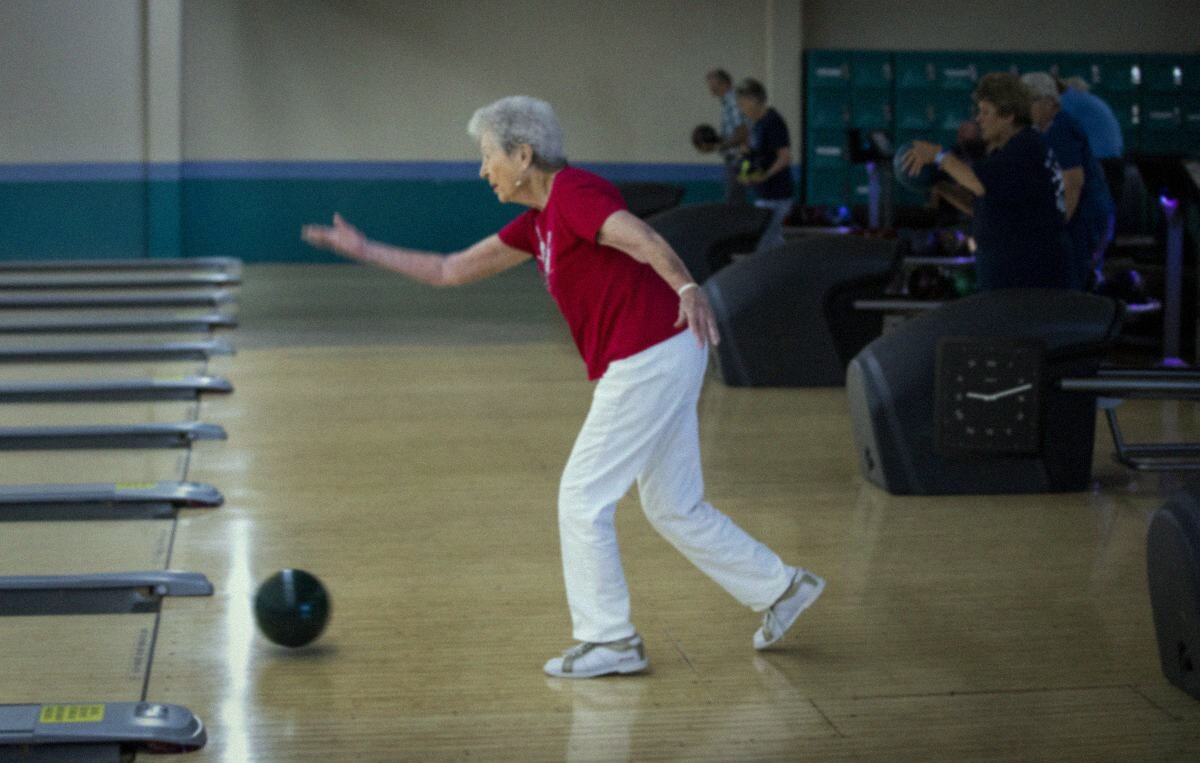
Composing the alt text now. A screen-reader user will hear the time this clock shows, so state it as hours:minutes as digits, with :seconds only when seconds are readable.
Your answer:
9:12
